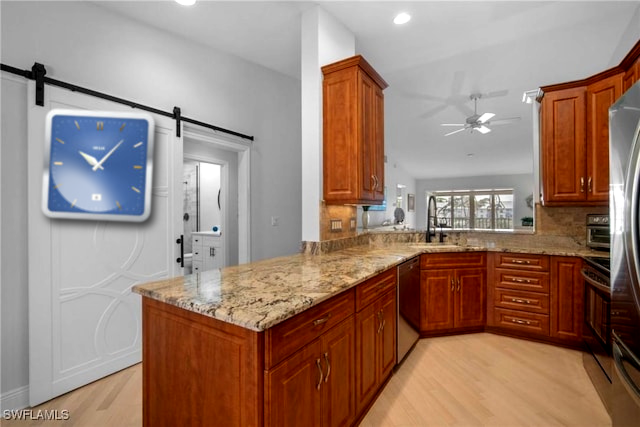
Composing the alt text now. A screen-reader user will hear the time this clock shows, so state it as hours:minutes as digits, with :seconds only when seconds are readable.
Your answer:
10:07
